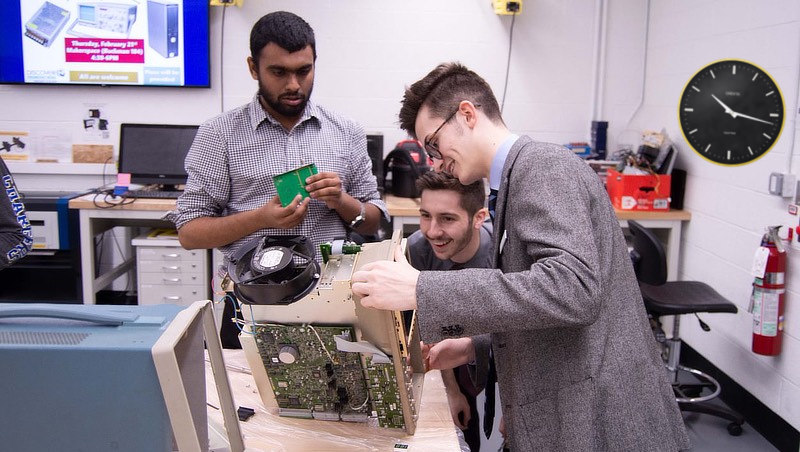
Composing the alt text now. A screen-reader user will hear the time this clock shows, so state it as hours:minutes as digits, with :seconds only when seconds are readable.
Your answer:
10:17
